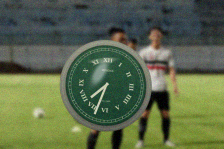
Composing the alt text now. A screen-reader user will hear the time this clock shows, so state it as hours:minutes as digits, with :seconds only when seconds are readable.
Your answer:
7:33
